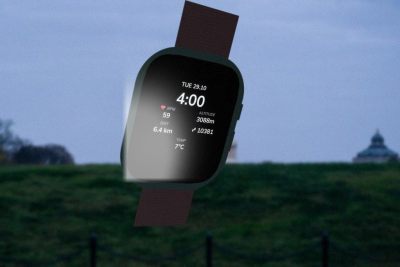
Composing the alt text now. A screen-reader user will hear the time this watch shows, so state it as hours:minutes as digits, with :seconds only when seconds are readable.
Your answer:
4:00
